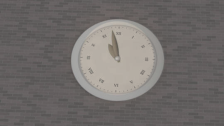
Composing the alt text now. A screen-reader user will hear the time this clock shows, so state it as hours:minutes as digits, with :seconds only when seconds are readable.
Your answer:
10:58
